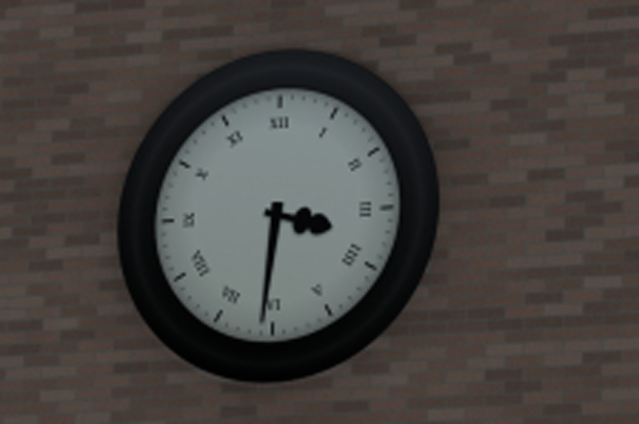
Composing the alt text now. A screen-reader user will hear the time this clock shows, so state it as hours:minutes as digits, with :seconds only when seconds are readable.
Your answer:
3:31
